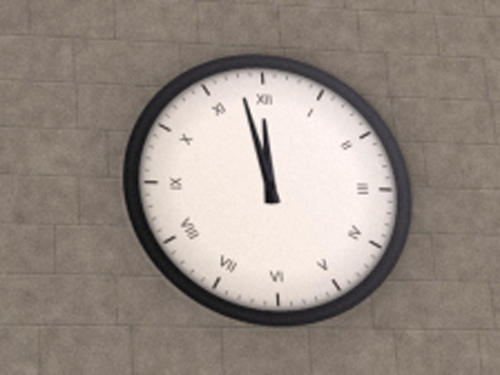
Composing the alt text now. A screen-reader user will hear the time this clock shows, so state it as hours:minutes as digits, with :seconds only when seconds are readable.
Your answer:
11:58
